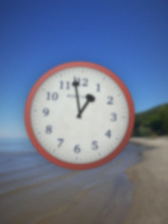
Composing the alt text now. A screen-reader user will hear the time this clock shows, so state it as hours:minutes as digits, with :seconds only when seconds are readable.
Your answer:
12:58
